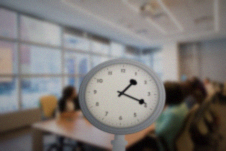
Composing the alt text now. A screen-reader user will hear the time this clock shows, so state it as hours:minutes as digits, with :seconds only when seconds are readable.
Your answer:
1:19
